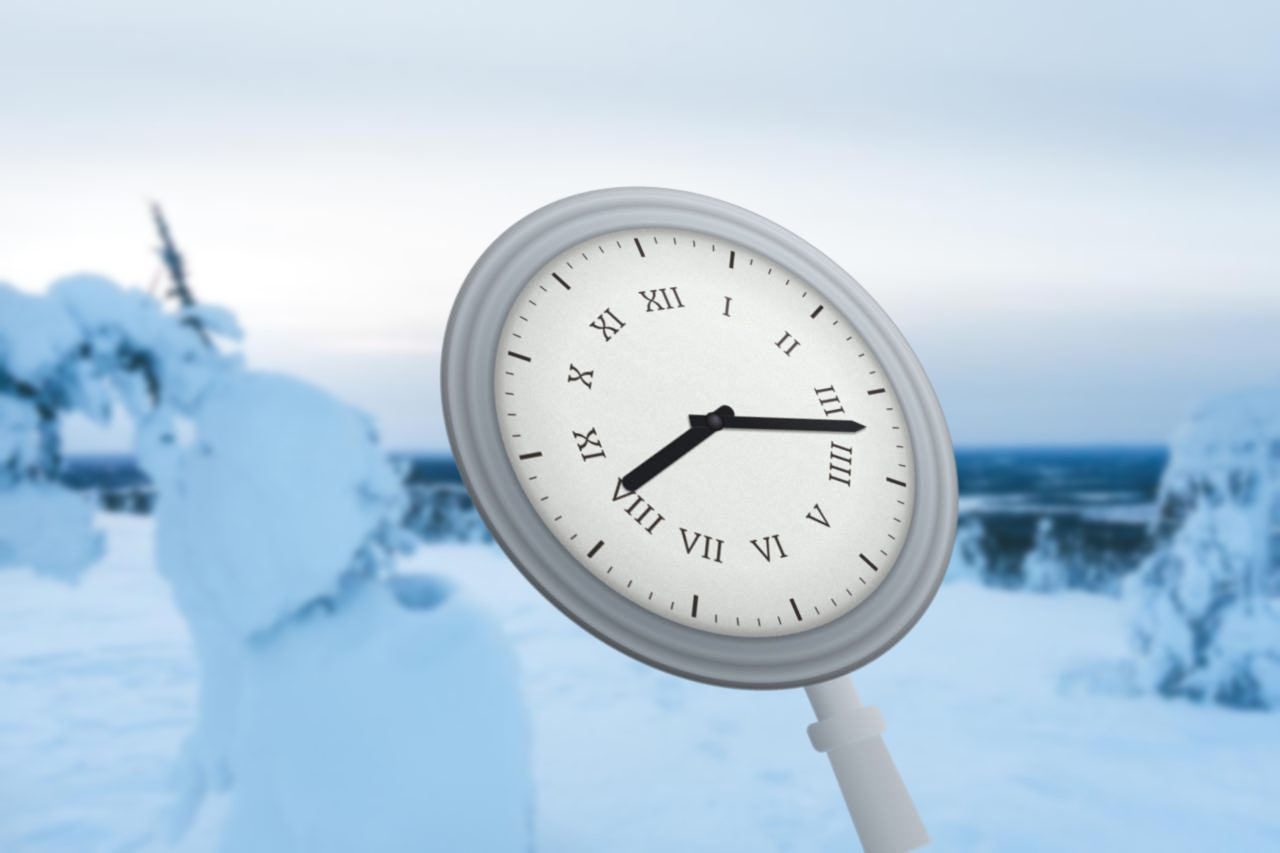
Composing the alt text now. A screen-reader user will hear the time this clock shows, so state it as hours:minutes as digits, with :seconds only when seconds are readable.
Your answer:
8:17
